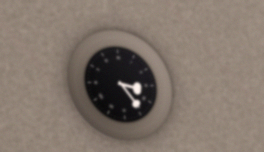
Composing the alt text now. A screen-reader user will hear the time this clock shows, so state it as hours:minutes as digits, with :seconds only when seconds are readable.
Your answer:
3:24
